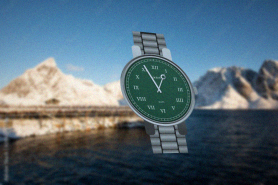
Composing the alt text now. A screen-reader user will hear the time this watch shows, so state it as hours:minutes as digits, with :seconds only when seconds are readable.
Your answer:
12:56
